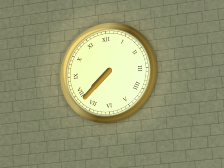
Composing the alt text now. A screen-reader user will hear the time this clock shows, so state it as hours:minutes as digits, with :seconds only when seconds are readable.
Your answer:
7:38
